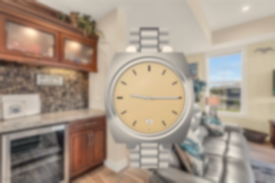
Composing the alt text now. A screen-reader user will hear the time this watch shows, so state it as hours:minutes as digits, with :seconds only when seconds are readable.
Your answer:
9:15
